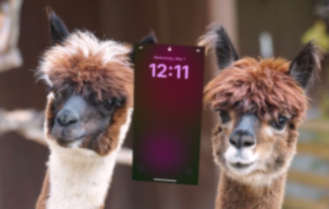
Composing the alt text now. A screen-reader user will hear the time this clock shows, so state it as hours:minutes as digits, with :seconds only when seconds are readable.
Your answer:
12:11
